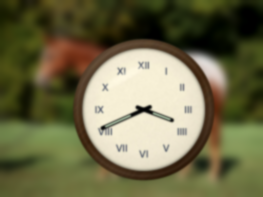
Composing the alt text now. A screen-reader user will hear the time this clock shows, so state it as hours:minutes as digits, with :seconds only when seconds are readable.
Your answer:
3:41
